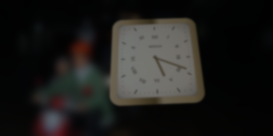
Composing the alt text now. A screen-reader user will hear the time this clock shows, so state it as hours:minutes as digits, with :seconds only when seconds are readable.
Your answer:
5:19
